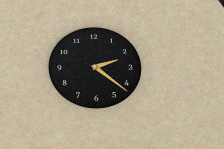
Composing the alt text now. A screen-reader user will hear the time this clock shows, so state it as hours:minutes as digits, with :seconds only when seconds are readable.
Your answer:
2:22
